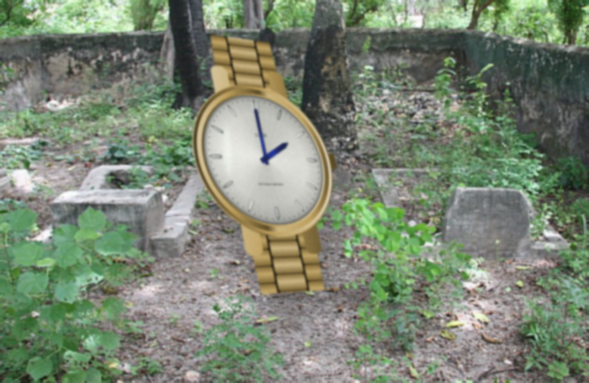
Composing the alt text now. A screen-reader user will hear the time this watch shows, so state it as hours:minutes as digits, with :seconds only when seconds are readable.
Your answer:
2:00
